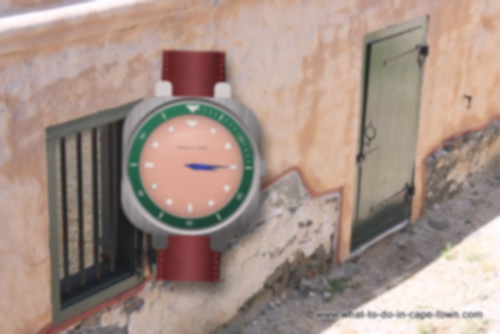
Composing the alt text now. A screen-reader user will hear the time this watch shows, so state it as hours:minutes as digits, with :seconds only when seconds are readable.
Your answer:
3:15
